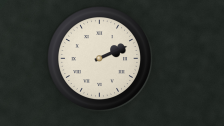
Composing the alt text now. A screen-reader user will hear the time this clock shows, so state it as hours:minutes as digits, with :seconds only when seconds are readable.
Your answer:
2:11
